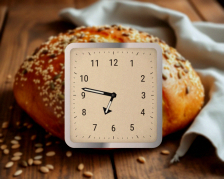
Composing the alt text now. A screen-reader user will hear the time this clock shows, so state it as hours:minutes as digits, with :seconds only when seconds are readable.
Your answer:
6:47
